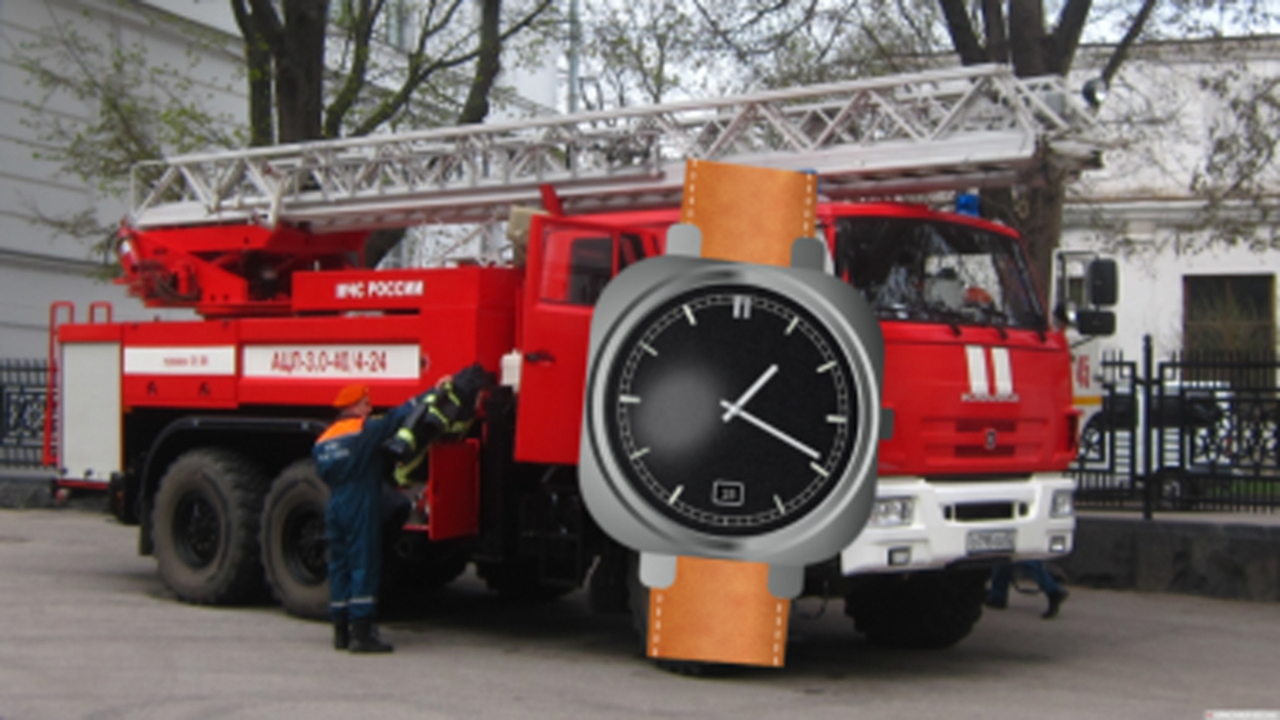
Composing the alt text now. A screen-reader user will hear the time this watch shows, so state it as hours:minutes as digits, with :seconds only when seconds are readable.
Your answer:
1:19
